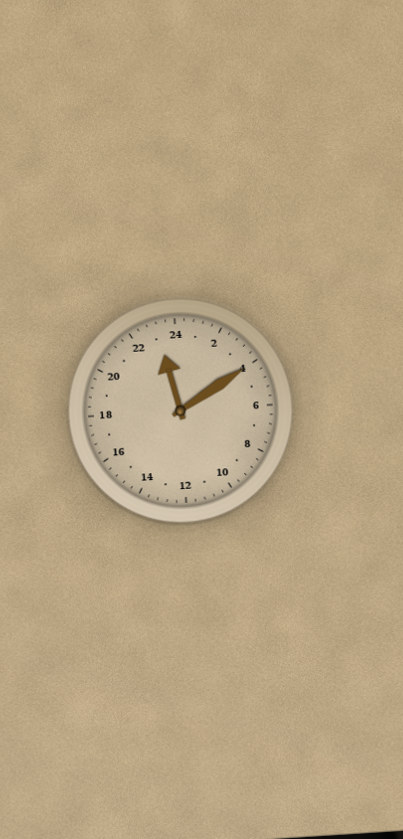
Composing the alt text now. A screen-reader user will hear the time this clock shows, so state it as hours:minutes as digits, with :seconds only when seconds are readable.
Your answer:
23:10
